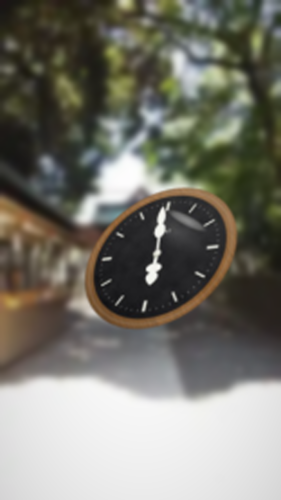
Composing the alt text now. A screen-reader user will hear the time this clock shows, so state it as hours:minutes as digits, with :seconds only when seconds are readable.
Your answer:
5:59
